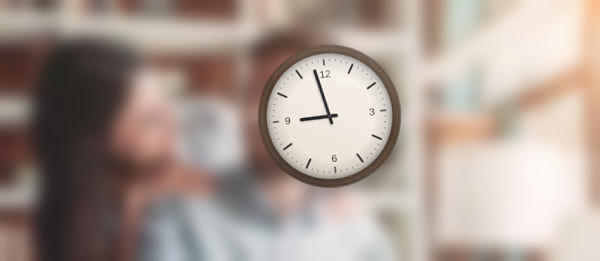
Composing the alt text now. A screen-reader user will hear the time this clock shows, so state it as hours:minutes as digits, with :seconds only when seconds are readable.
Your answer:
8:58
